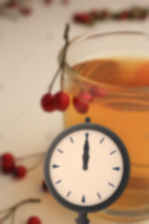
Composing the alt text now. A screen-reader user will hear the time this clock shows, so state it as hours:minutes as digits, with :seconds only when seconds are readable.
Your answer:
12:00
